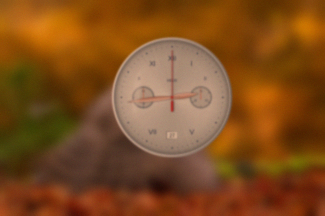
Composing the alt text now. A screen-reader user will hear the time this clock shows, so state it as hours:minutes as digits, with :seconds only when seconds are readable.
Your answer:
2:44
